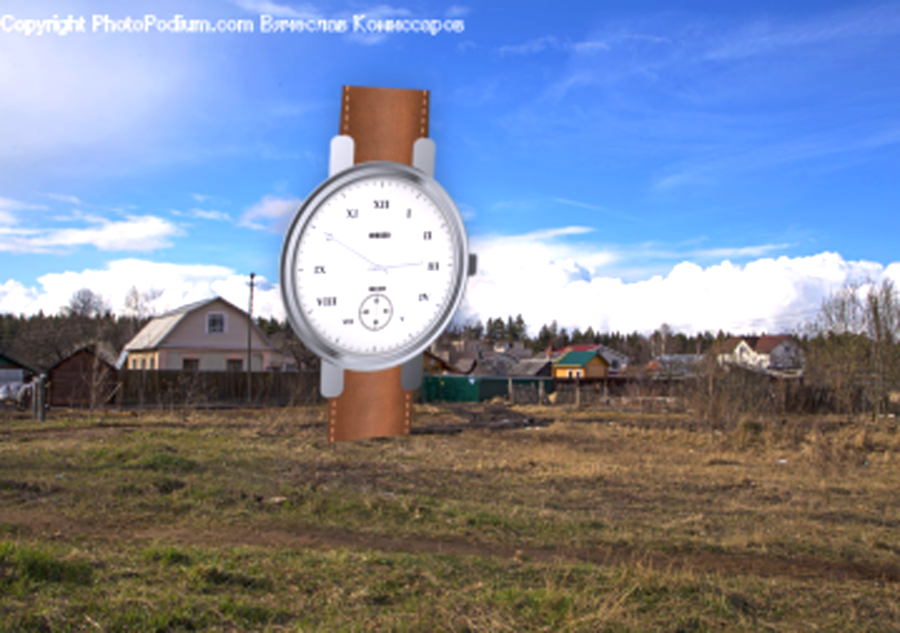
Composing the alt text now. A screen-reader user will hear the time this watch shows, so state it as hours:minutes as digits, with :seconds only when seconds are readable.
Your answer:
2:50
